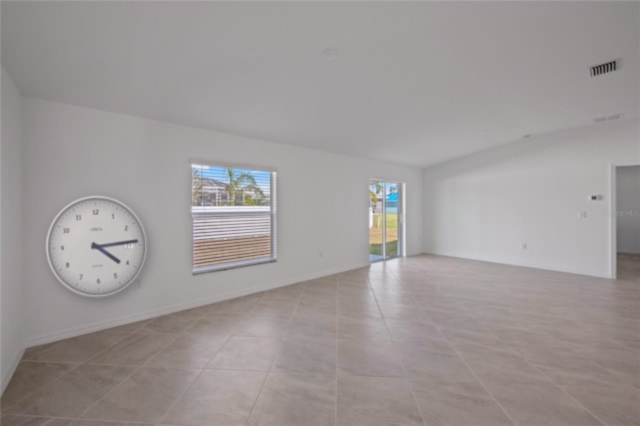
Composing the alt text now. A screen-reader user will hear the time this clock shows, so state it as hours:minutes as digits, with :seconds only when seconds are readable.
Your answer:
4:14
